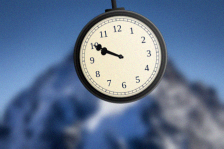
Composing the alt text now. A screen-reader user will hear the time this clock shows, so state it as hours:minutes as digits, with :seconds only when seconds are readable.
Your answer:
9:50
